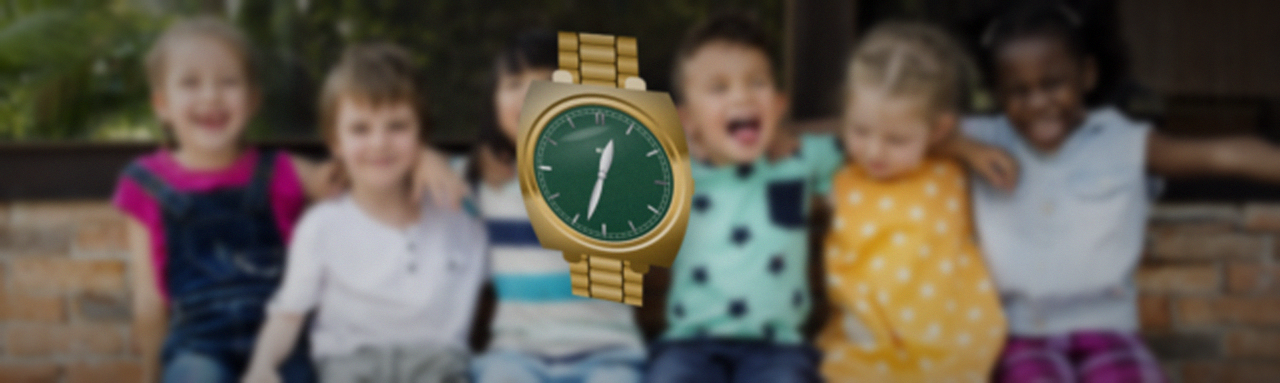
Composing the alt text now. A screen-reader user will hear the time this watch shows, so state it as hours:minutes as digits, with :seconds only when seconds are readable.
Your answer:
12:33
